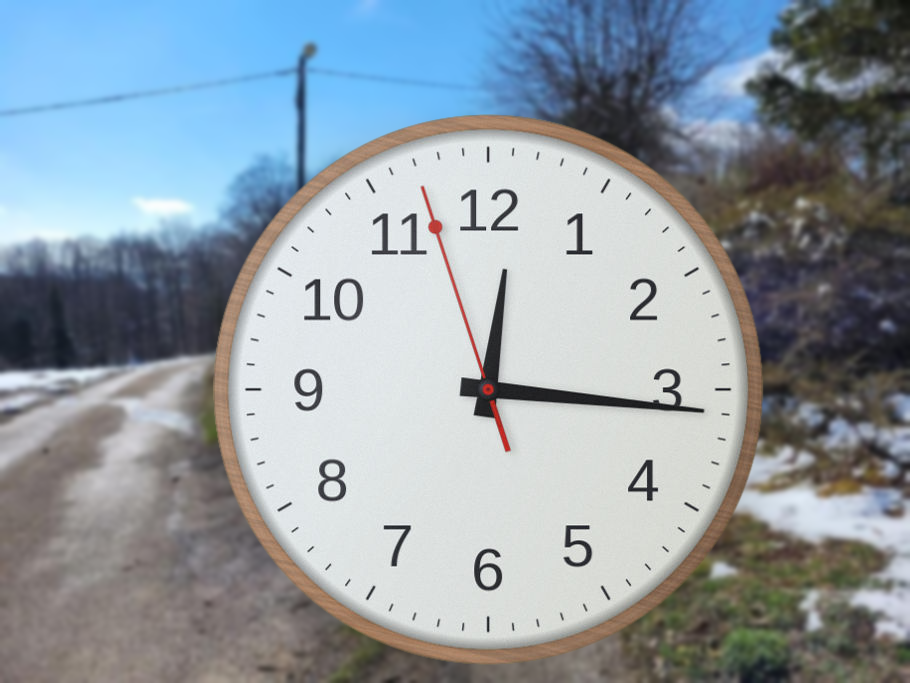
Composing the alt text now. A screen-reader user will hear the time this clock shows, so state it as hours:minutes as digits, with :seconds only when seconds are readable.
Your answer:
12:15:57
